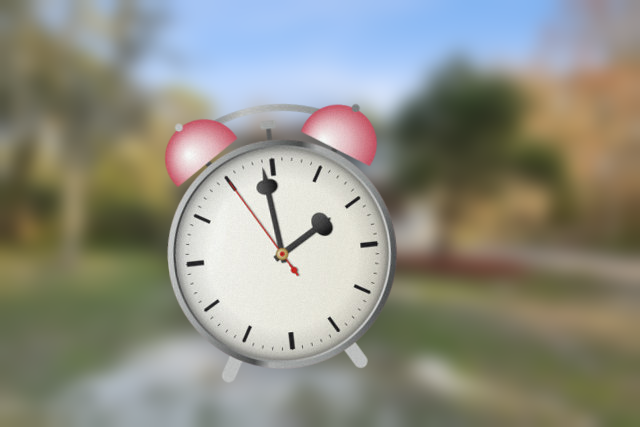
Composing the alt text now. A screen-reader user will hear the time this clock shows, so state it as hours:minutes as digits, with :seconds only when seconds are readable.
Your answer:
1:58:55
